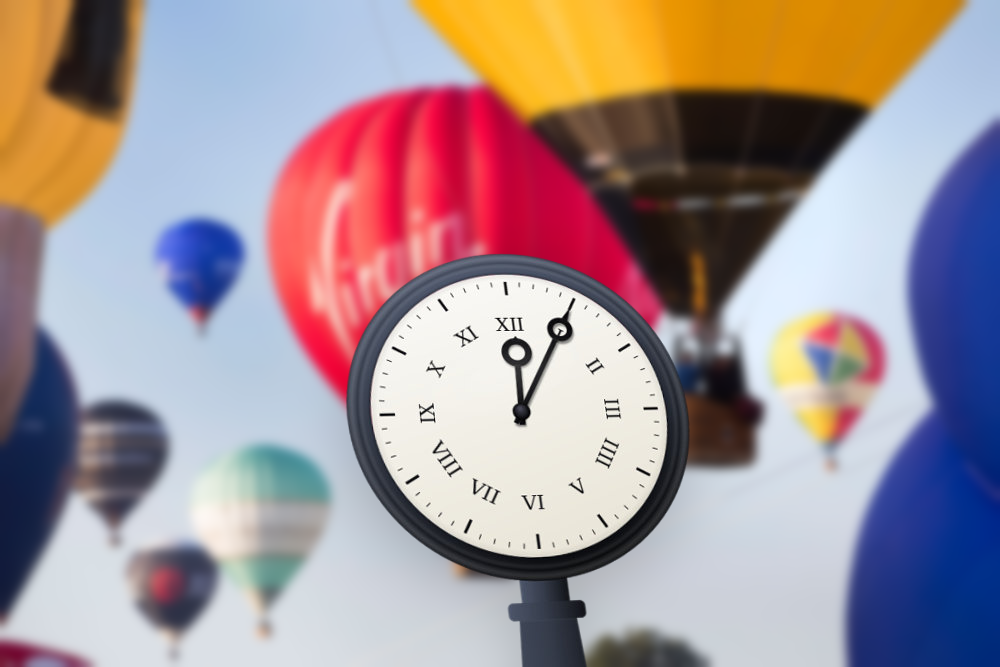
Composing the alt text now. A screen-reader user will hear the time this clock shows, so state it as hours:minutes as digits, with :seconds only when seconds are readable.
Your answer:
12:05
